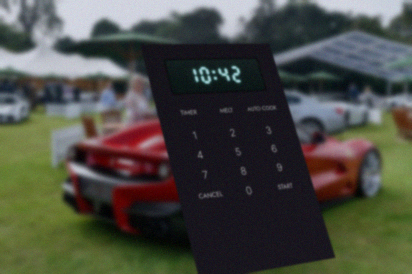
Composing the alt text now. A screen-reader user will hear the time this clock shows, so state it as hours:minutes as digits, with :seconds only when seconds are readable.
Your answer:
10:42
